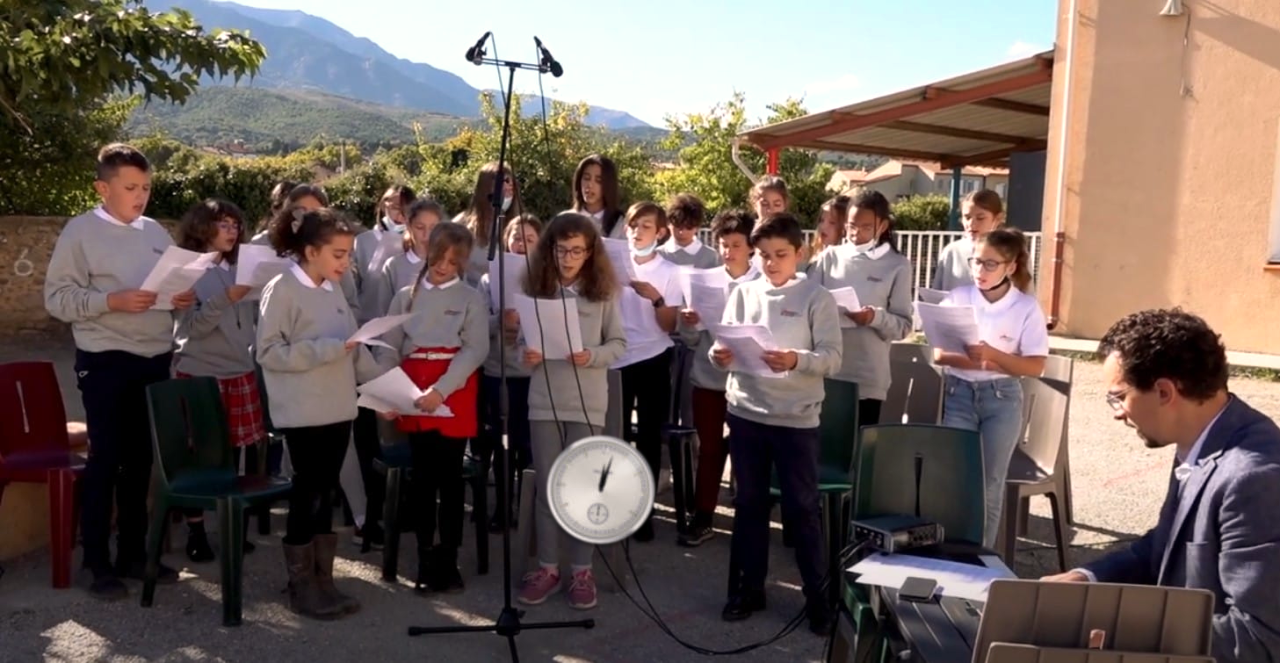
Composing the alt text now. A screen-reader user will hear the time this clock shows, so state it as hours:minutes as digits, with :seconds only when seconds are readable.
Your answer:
12:02
